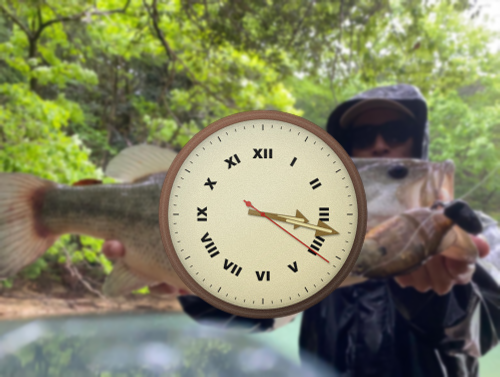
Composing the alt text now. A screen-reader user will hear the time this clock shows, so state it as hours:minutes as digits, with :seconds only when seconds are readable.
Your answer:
3:17:21
